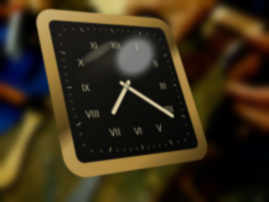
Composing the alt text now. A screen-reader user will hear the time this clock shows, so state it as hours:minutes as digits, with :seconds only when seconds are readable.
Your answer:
7:21
